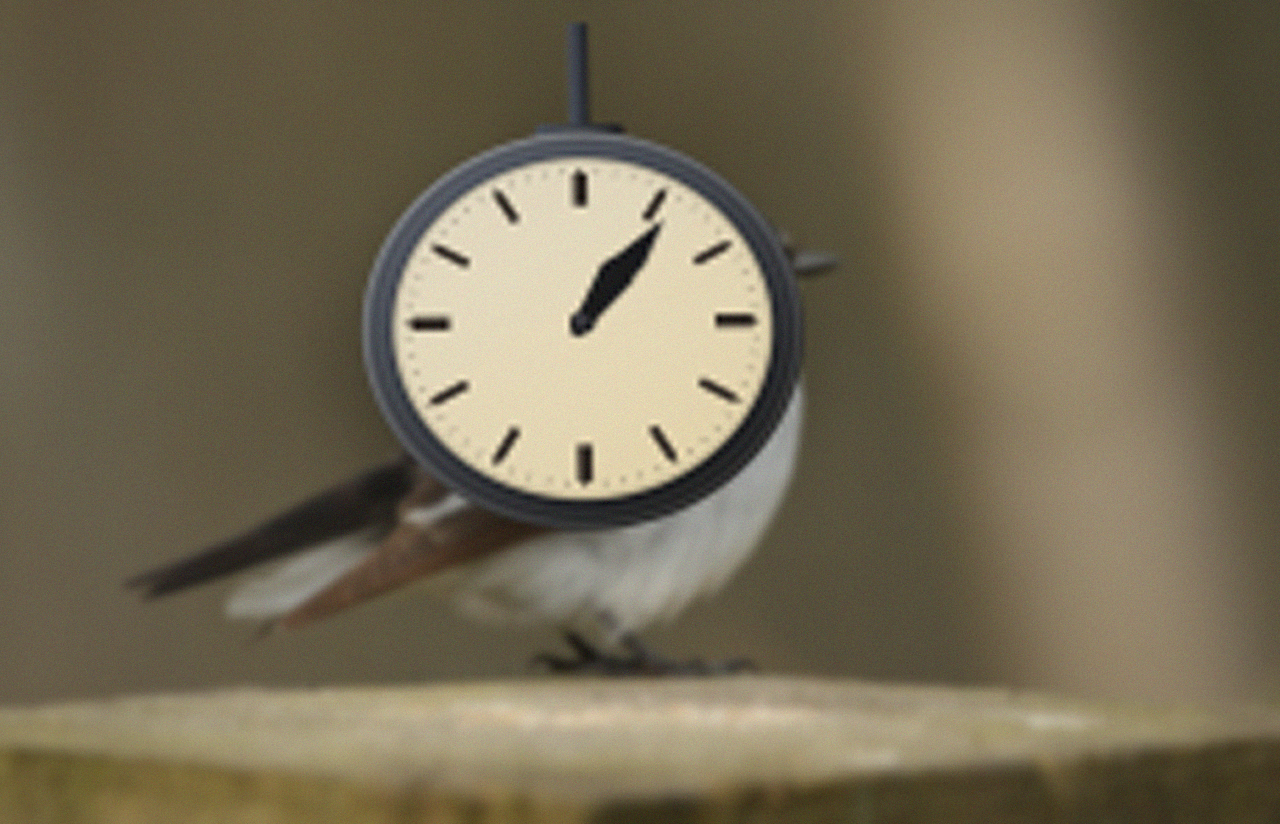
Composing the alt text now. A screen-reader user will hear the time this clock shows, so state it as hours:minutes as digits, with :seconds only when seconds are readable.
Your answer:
1:06
